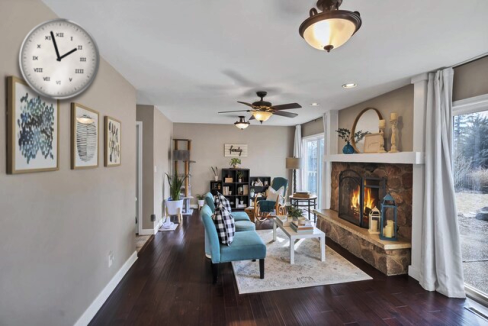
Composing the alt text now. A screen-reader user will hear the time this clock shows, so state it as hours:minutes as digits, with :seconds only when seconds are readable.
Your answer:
1:57
